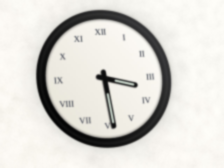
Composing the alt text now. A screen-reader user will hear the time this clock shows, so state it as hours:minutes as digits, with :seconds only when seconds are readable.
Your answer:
3:29
